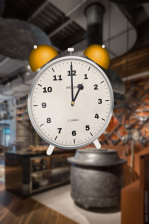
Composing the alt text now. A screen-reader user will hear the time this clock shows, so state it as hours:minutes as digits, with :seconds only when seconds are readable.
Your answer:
1:00
